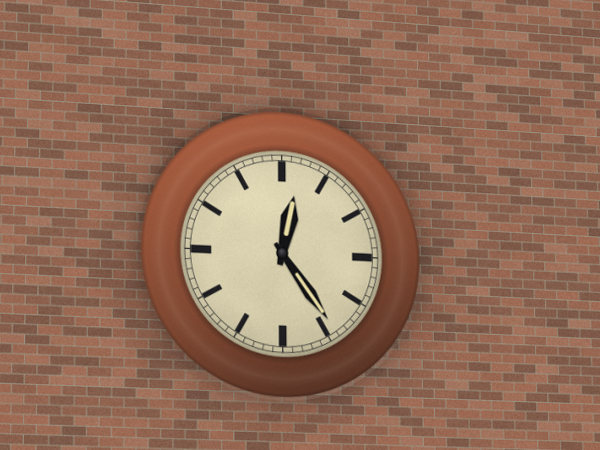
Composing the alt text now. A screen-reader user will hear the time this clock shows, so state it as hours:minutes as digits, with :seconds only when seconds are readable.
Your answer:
12:24
